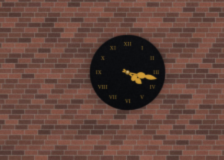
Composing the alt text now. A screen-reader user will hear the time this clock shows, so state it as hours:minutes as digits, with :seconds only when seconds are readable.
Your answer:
4:17
